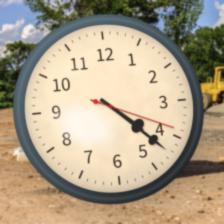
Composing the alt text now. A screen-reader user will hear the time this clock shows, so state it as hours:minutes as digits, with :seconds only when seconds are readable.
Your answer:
4:22:19
